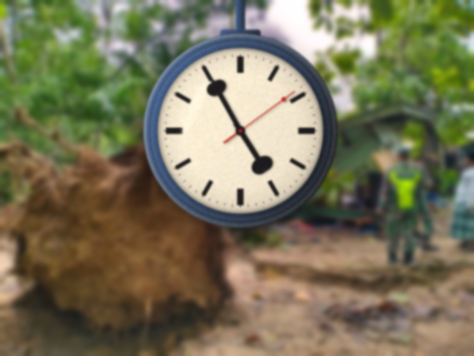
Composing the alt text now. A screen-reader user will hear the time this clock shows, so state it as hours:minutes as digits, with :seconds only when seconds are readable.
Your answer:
4:55:09
